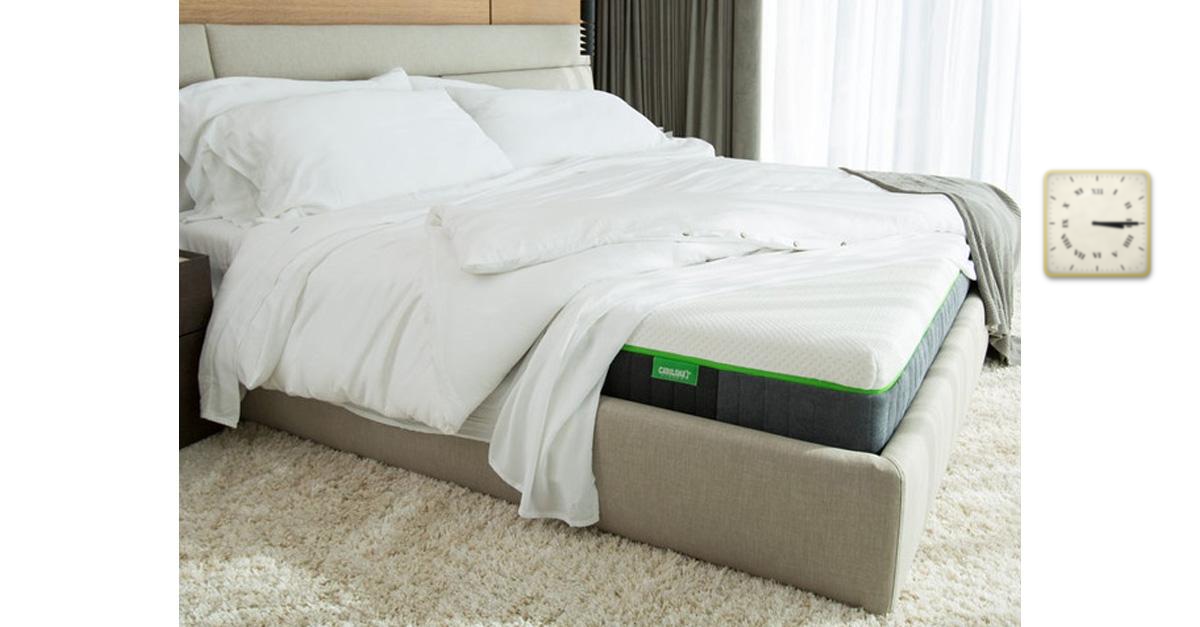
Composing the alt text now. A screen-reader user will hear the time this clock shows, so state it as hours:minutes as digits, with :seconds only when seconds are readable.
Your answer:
3:15
